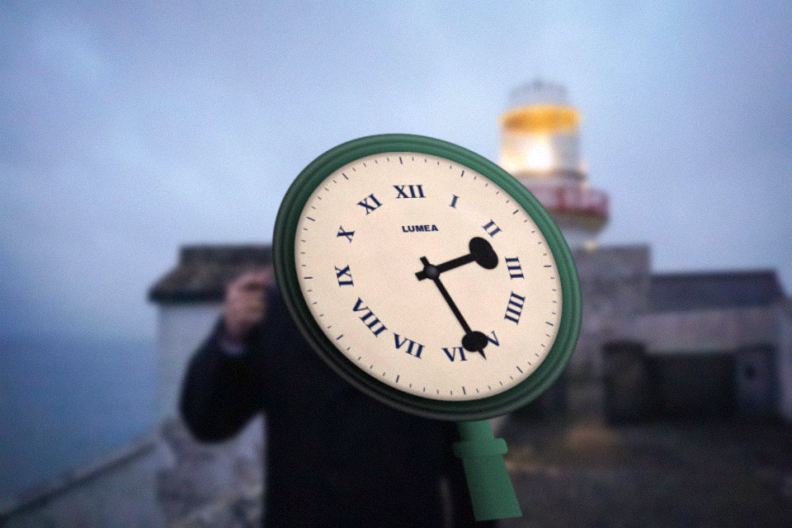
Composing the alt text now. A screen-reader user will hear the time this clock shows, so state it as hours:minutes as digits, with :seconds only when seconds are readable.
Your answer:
2:27
